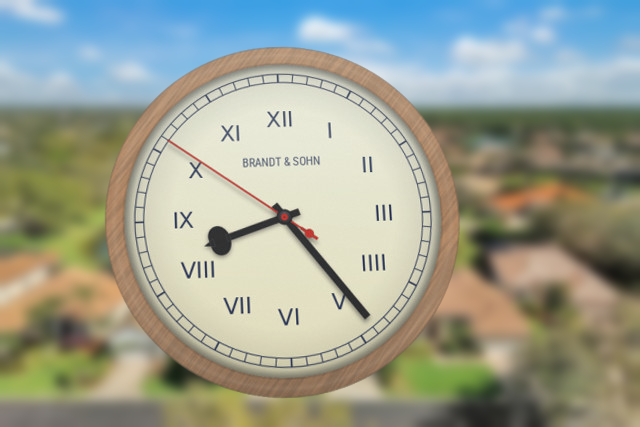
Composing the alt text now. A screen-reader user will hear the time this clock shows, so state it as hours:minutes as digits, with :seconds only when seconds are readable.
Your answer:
8:23:51
